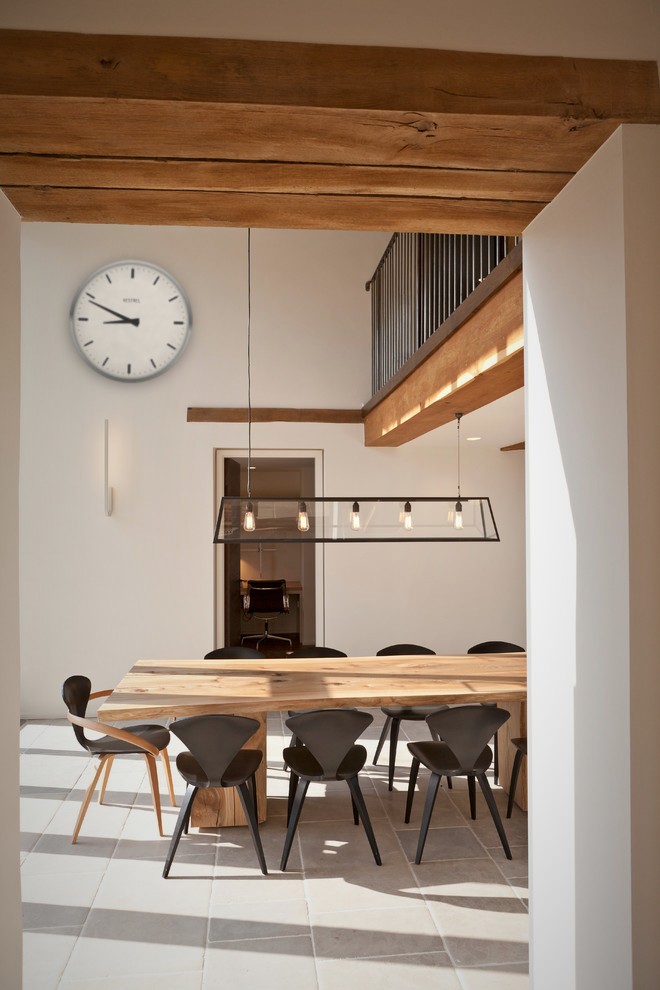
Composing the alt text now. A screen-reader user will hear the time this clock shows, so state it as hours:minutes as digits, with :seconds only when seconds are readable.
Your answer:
8:49
